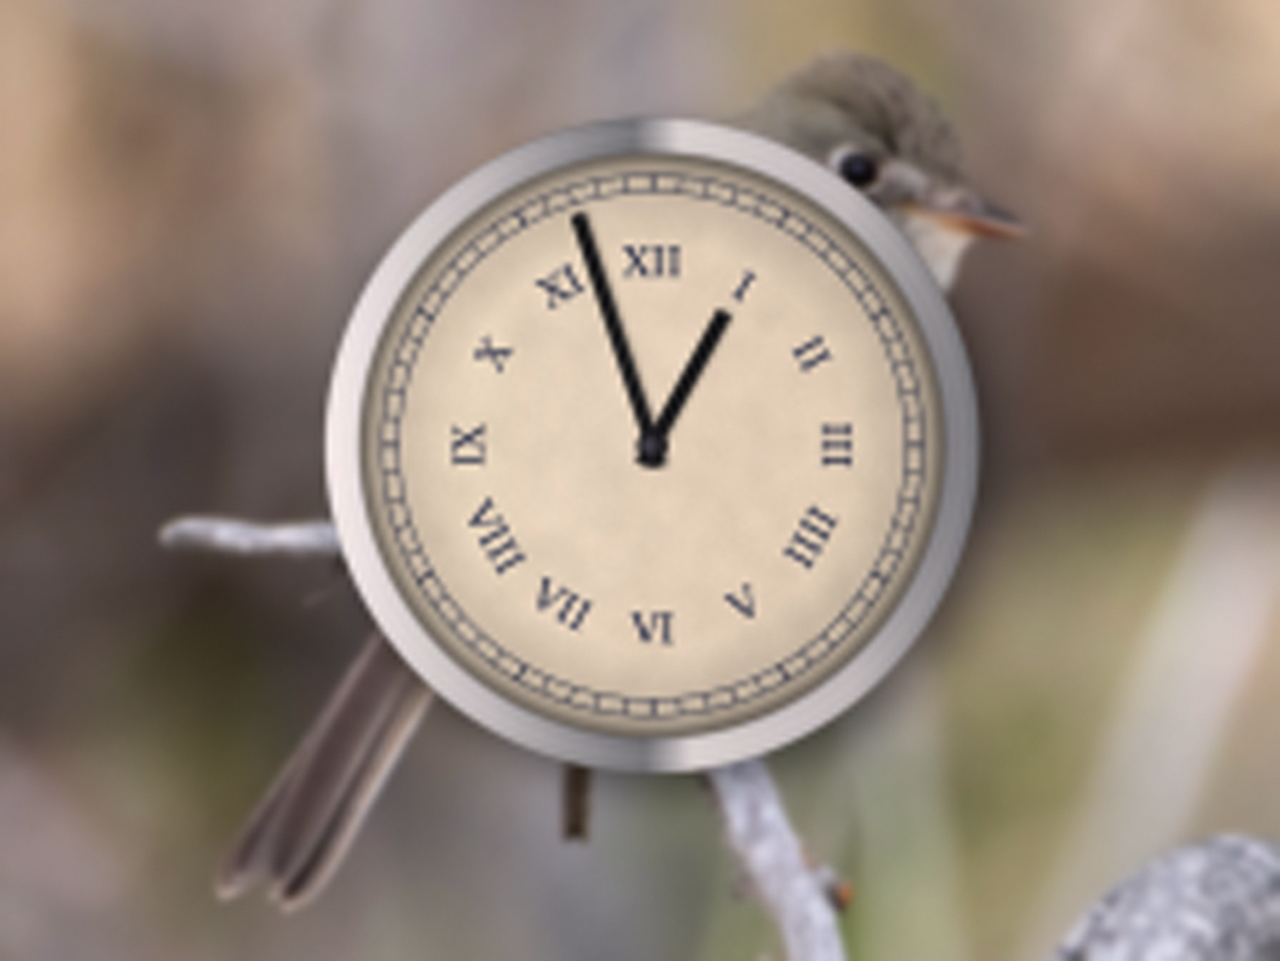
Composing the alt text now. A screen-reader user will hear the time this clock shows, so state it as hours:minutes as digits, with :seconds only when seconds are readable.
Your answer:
12:57
